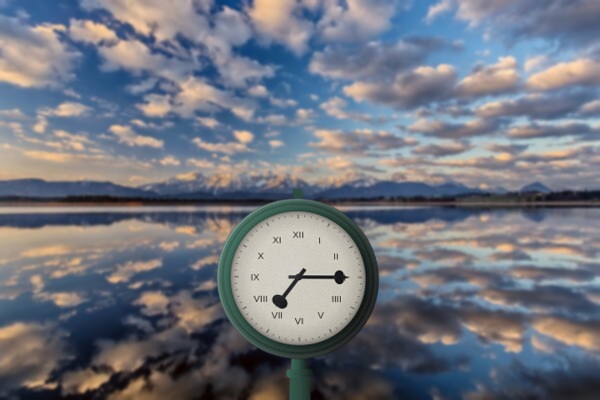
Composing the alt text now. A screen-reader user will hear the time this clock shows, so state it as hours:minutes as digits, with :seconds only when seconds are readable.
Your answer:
7:15
